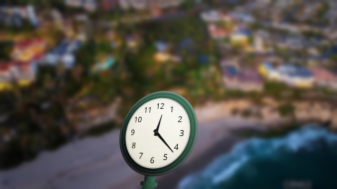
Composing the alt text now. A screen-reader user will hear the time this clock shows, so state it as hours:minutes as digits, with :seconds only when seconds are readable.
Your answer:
12:22
